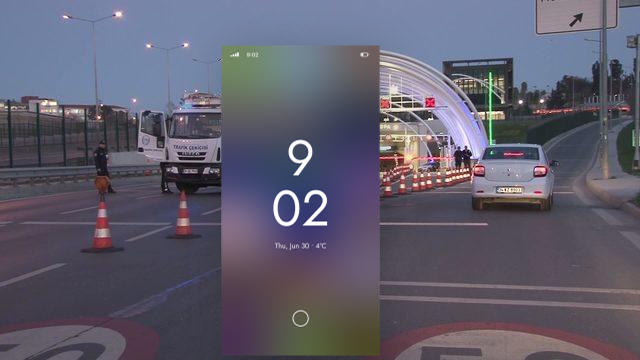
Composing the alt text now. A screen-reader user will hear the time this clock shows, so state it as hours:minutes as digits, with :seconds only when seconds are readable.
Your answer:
9:02
